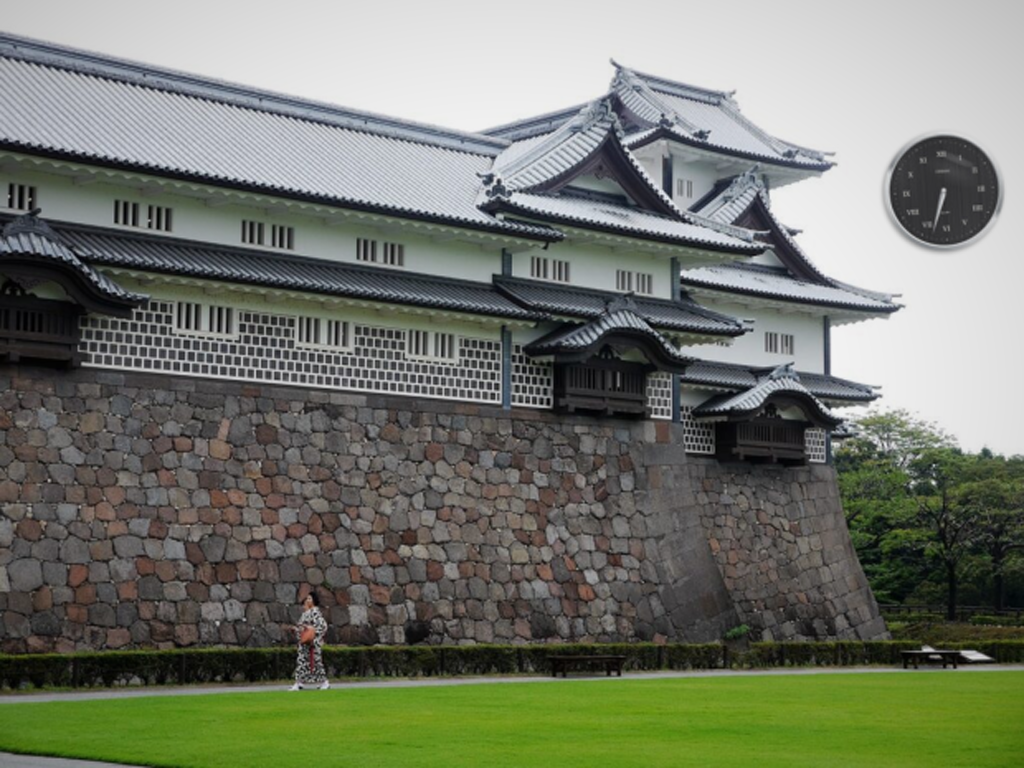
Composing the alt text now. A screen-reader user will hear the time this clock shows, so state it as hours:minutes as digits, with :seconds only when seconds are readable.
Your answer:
6:33
